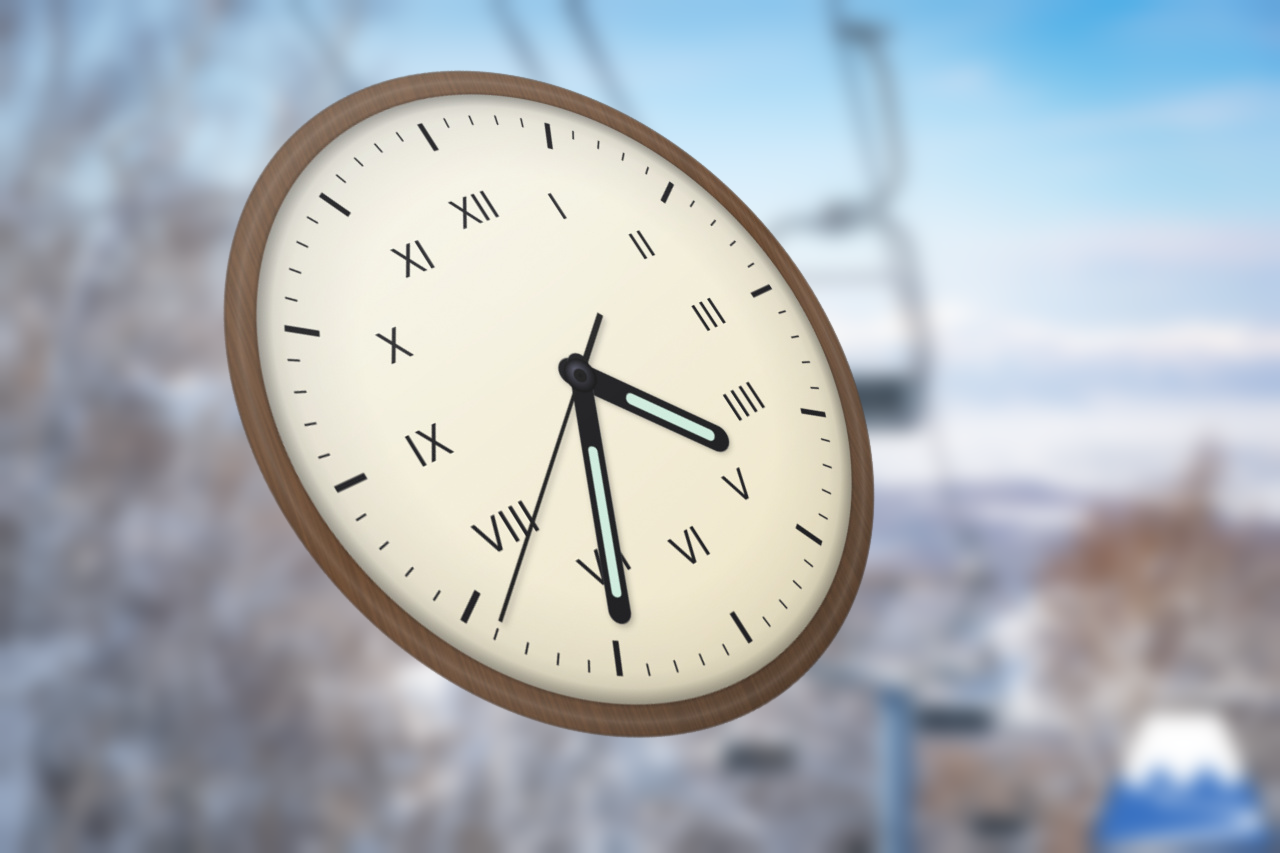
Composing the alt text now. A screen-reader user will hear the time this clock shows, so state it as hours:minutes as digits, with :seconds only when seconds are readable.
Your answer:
4:34:39
